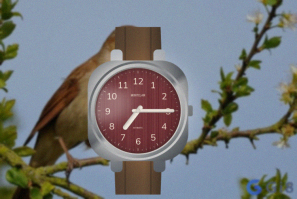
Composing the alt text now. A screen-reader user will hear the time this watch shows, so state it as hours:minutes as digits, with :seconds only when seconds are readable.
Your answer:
7:15
